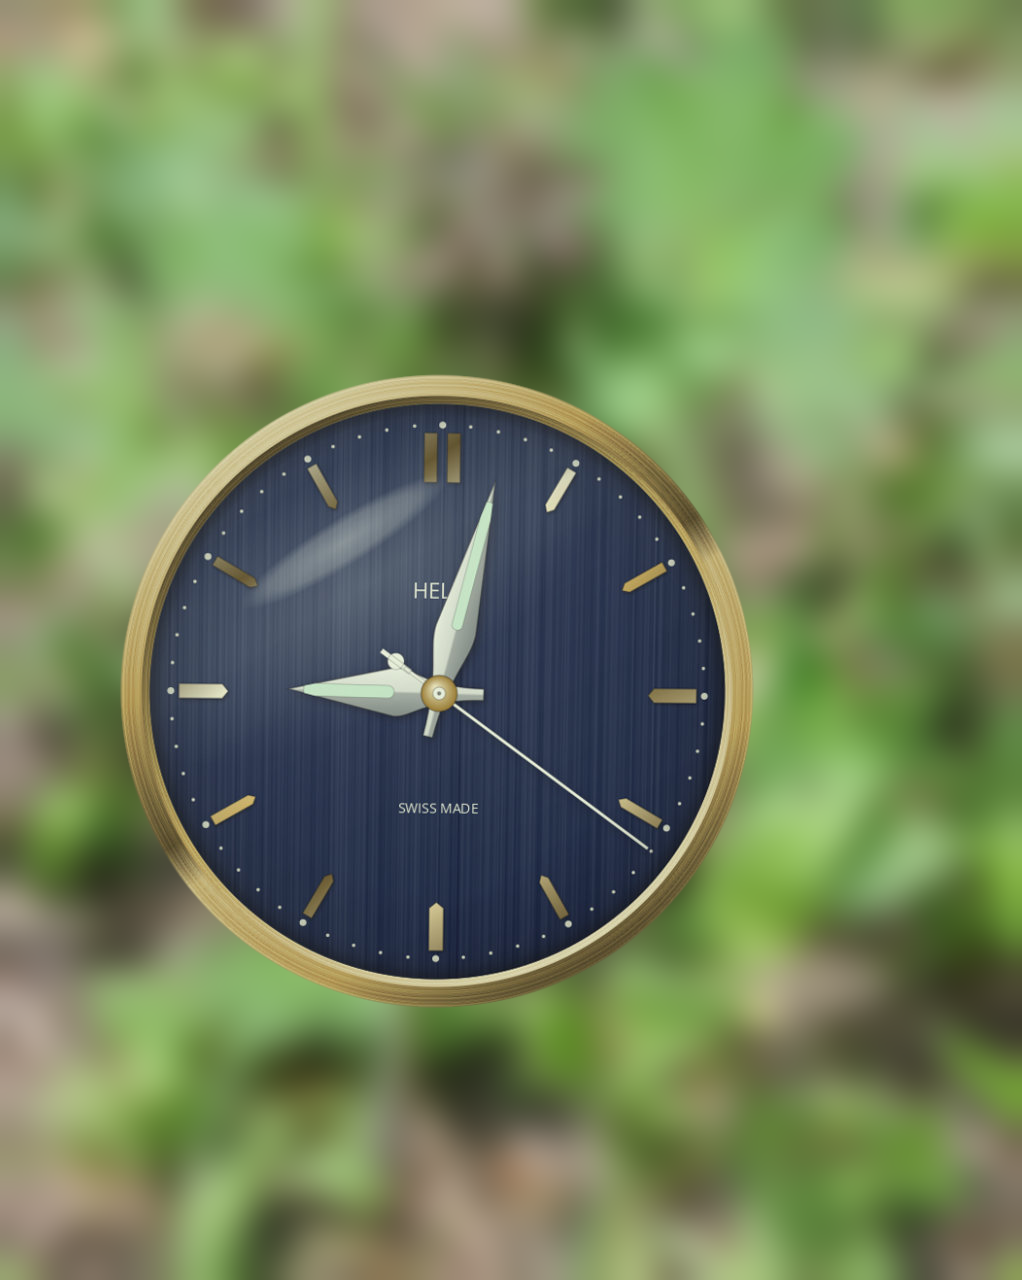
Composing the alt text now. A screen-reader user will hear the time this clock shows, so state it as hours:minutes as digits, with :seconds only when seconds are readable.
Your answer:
9:02:21
